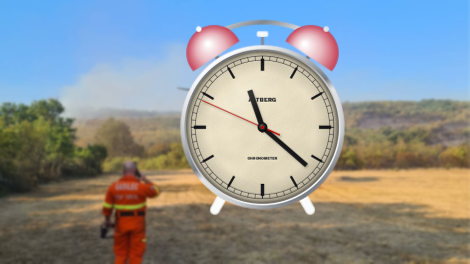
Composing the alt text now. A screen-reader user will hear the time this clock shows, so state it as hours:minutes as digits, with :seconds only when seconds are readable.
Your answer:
11:21:49
